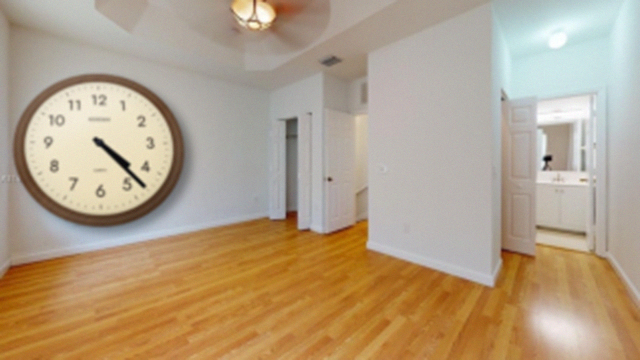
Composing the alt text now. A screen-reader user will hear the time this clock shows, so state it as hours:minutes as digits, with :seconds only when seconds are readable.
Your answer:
4:23
